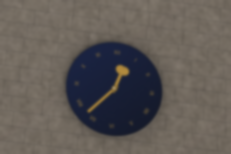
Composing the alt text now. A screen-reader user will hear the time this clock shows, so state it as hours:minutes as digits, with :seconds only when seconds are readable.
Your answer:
12:37
